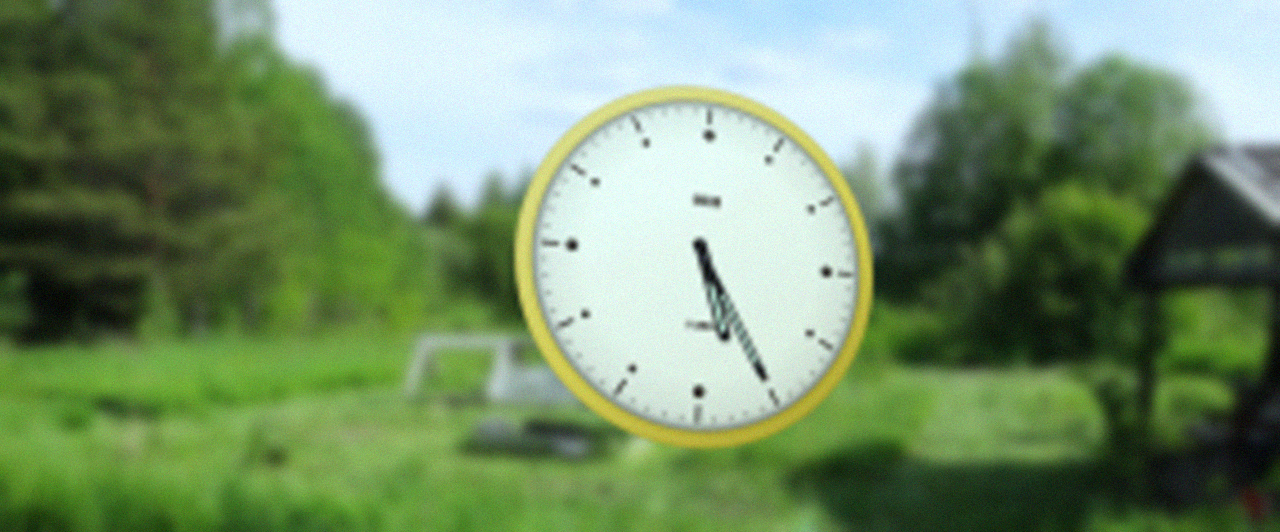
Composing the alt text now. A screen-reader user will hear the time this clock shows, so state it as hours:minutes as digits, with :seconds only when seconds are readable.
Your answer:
5:25
